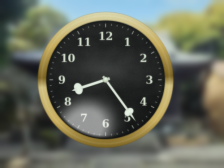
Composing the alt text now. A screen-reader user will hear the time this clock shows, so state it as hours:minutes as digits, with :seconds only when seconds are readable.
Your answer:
8:24
